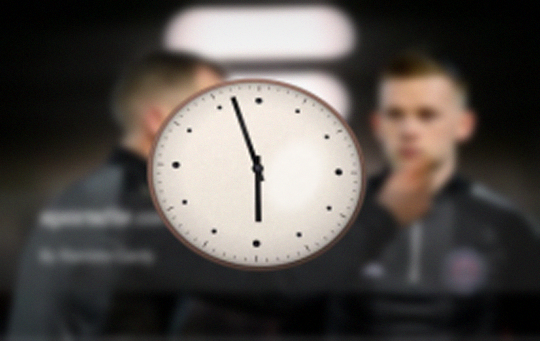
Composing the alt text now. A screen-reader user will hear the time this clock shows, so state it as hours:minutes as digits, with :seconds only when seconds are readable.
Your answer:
5:57
